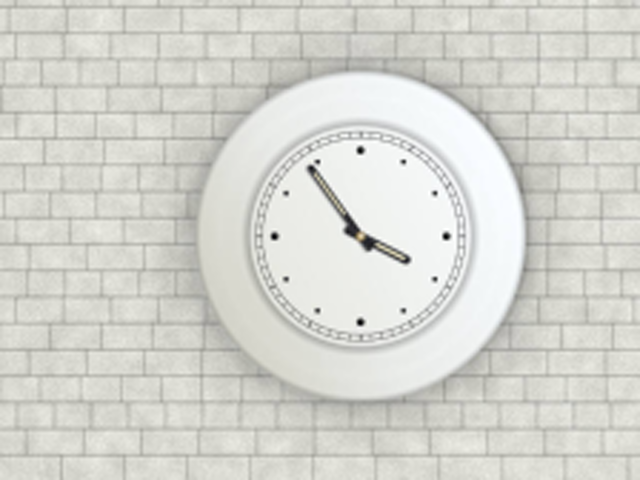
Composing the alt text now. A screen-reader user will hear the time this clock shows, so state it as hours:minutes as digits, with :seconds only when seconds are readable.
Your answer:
3:54
